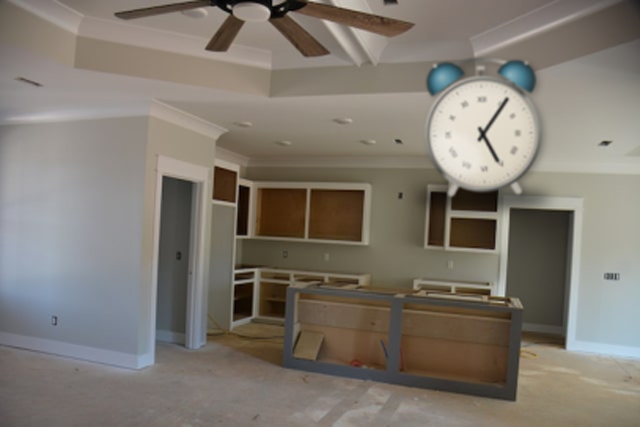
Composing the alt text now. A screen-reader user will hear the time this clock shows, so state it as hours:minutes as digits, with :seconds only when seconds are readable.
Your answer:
5:06
